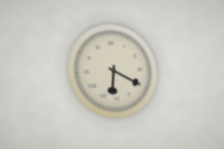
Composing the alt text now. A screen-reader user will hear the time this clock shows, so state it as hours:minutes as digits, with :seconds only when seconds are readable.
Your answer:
6:20
